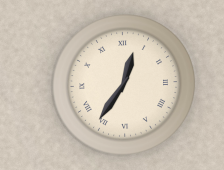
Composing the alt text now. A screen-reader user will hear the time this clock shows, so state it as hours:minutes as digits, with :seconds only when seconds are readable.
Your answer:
12:36
